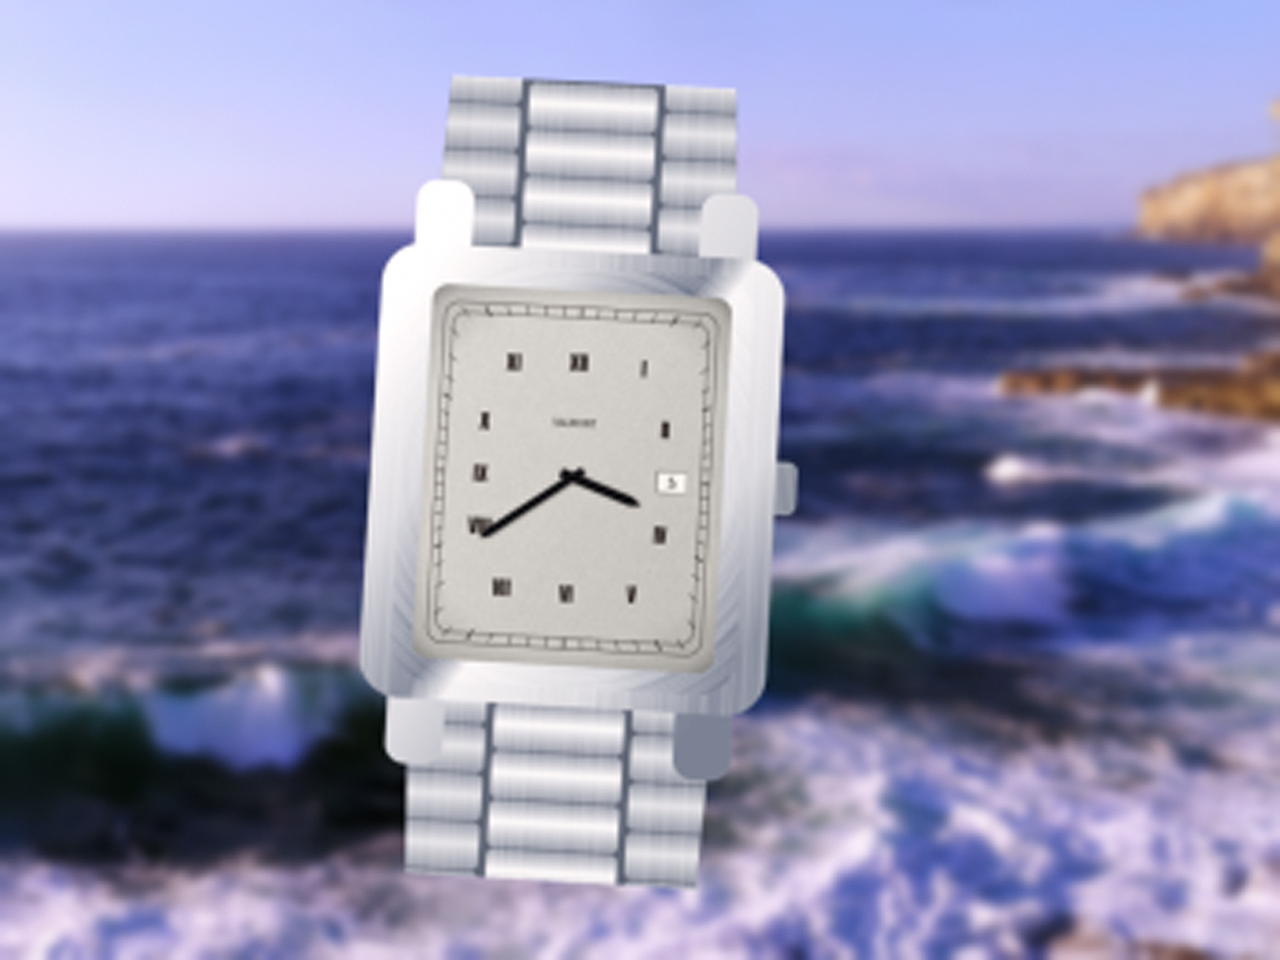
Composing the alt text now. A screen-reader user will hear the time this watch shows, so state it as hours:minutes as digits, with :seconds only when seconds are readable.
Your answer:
3:39
